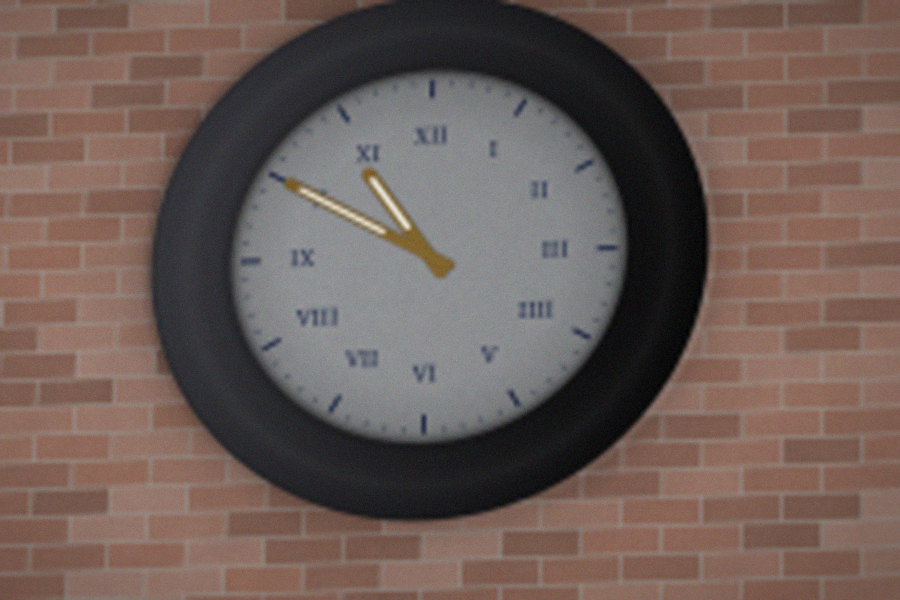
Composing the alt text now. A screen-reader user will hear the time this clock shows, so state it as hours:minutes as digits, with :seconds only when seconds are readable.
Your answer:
10:50
